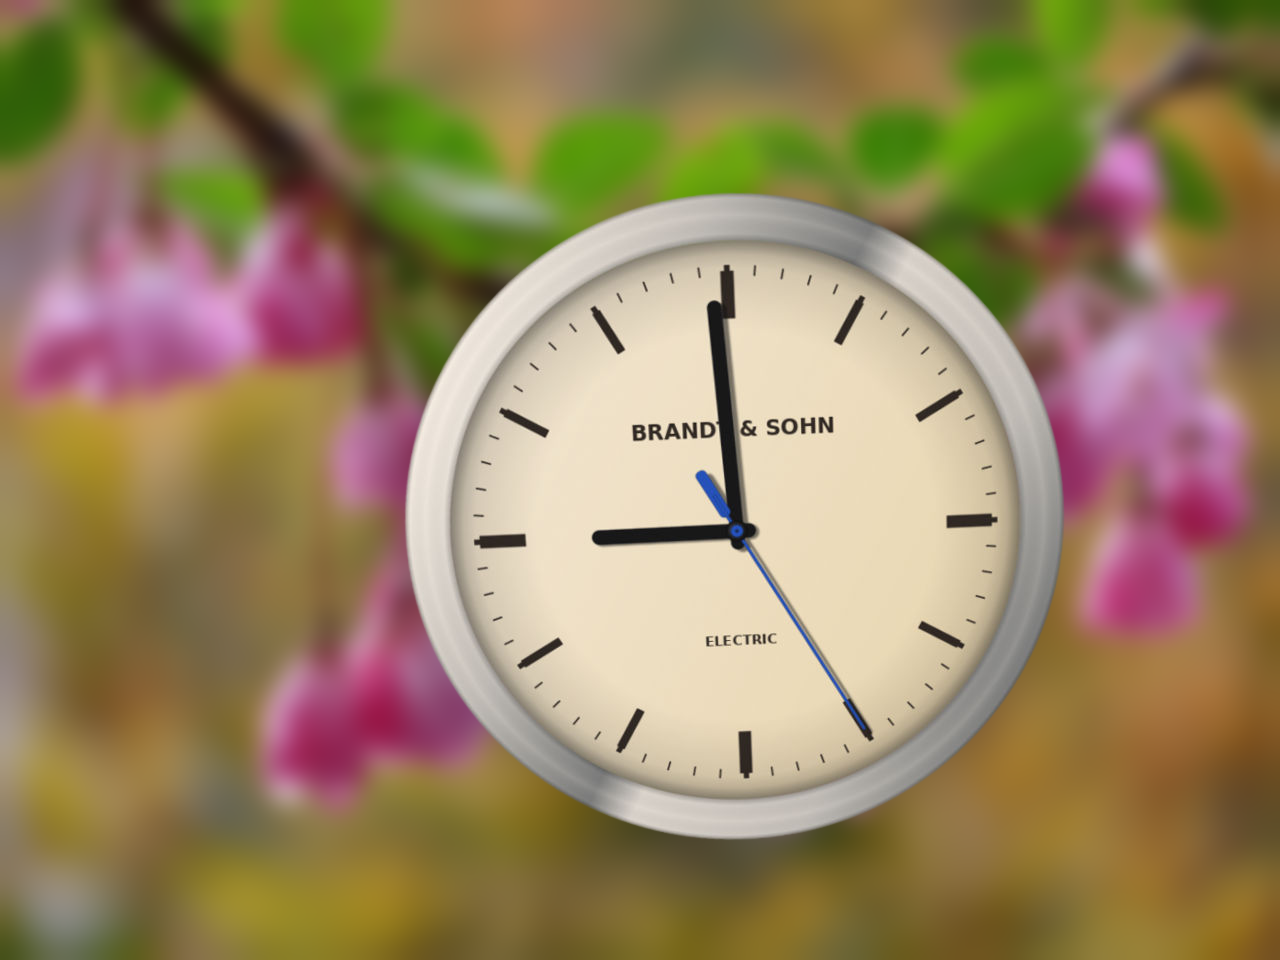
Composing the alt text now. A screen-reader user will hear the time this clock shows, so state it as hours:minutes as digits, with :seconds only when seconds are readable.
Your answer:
8:59:25
